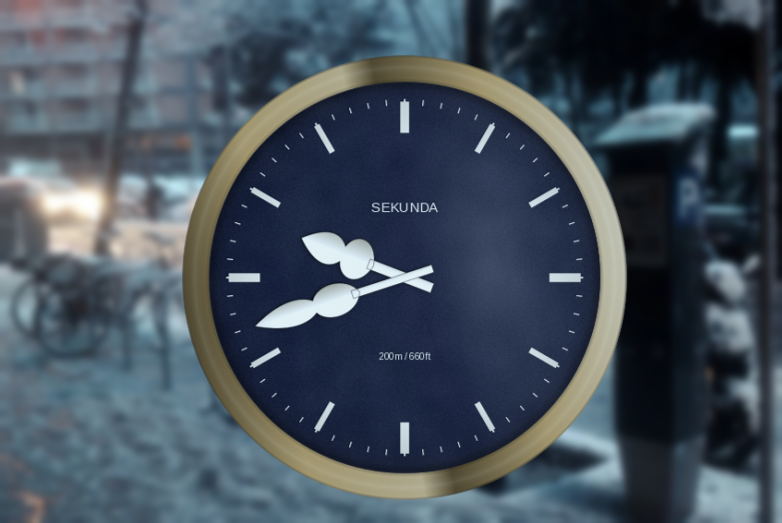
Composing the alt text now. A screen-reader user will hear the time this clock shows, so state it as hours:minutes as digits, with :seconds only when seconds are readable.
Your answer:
9:42
